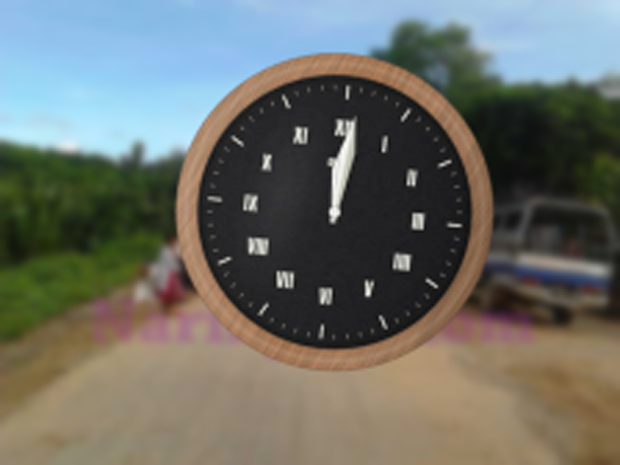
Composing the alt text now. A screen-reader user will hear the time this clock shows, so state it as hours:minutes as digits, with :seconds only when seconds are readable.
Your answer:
12:01
